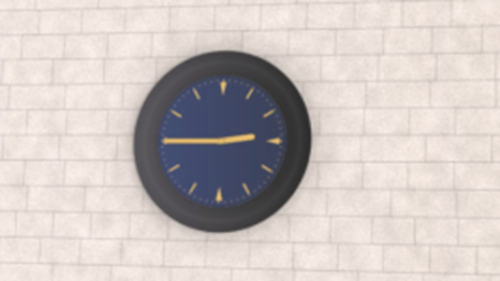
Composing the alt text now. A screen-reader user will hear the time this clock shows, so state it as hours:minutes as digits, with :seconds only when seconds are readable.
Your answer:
2:45
